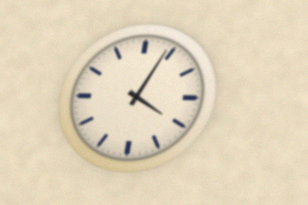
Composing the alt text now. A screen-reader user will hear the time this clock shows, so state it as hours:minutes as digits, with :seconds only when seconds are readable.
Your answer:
4:04
